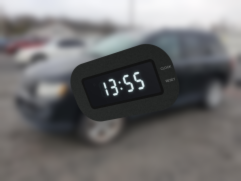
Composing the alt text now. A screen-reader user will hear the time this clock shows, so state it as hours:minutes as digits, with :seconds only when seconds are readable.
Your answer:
13:55
